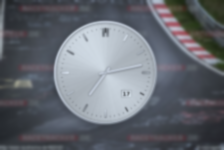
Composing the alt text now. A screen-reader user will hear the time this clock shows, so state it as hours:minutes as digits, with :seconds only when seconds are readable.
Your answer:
7:13
